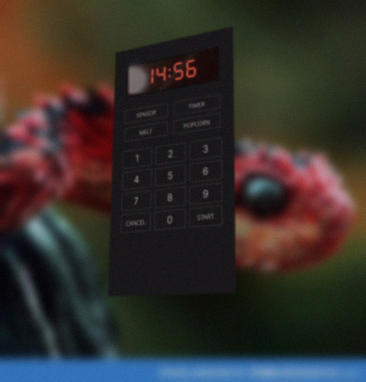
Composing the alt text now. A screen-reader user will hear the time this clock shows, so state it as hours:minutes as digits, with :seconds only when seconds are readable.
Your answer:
14:56
